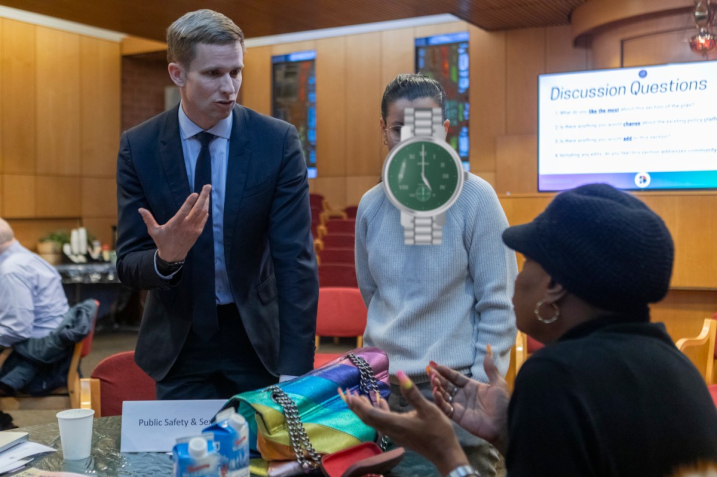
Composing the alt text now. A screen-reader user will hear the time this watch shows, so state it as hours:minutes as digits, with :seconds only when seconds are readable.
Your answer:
5:00
